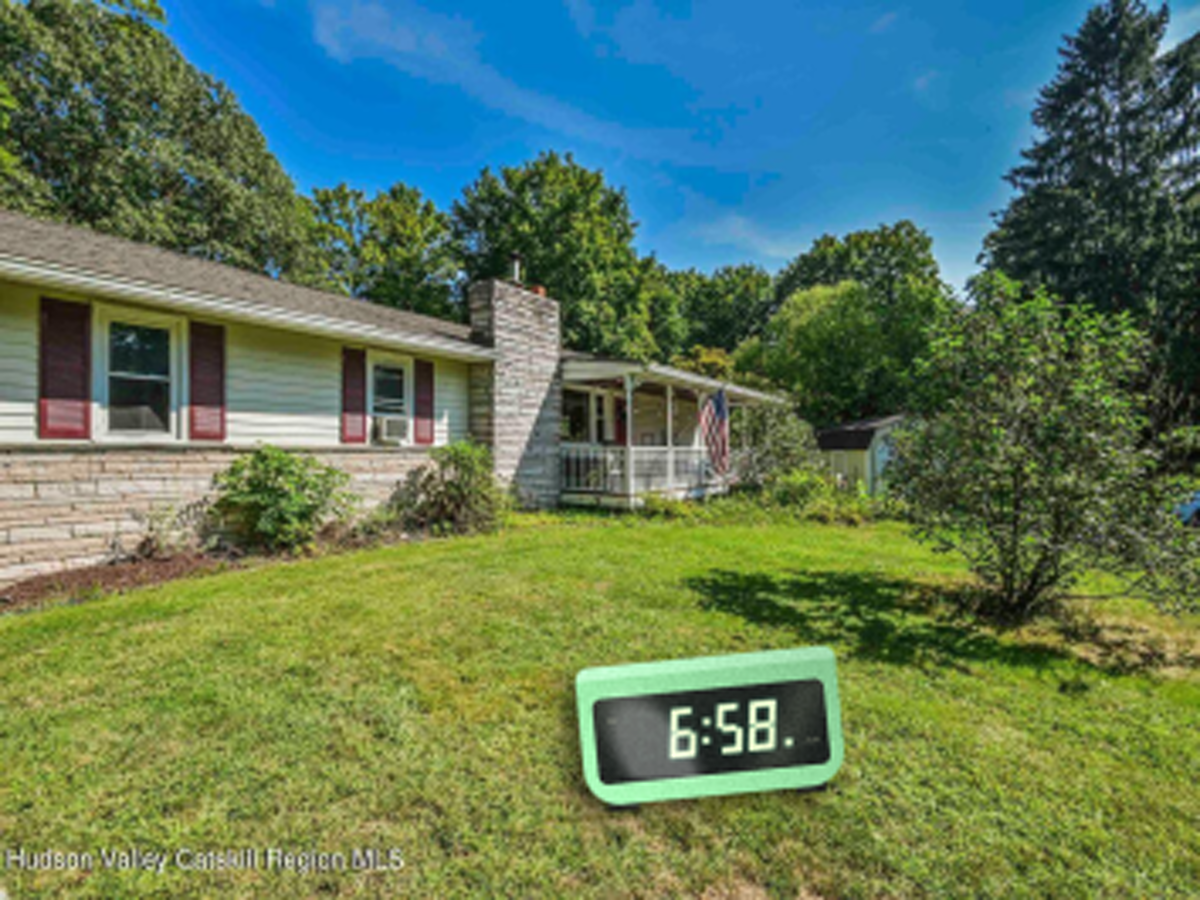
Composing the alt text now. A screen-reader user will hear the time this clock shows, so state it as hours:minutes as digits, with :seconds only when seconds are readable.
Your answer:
6:58
